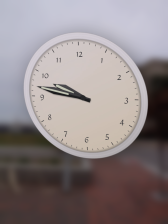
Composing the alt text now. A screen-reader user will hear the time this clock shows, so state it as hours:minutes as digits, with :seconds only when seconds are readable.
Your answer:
9:47
